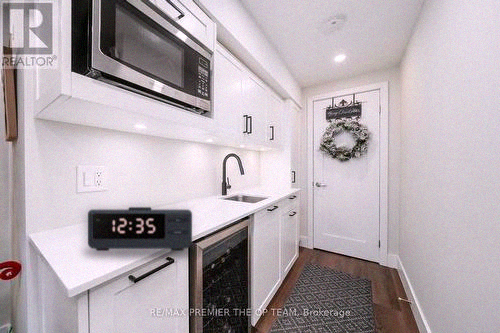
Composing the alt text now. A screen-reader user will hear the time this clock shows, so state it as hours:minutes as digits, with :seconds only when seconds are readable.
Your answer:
12:35
